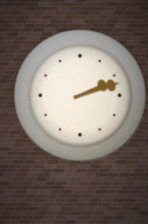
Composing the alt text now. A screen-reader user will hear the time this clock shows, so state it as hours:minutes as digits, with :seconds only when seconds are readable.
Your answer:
2:12
